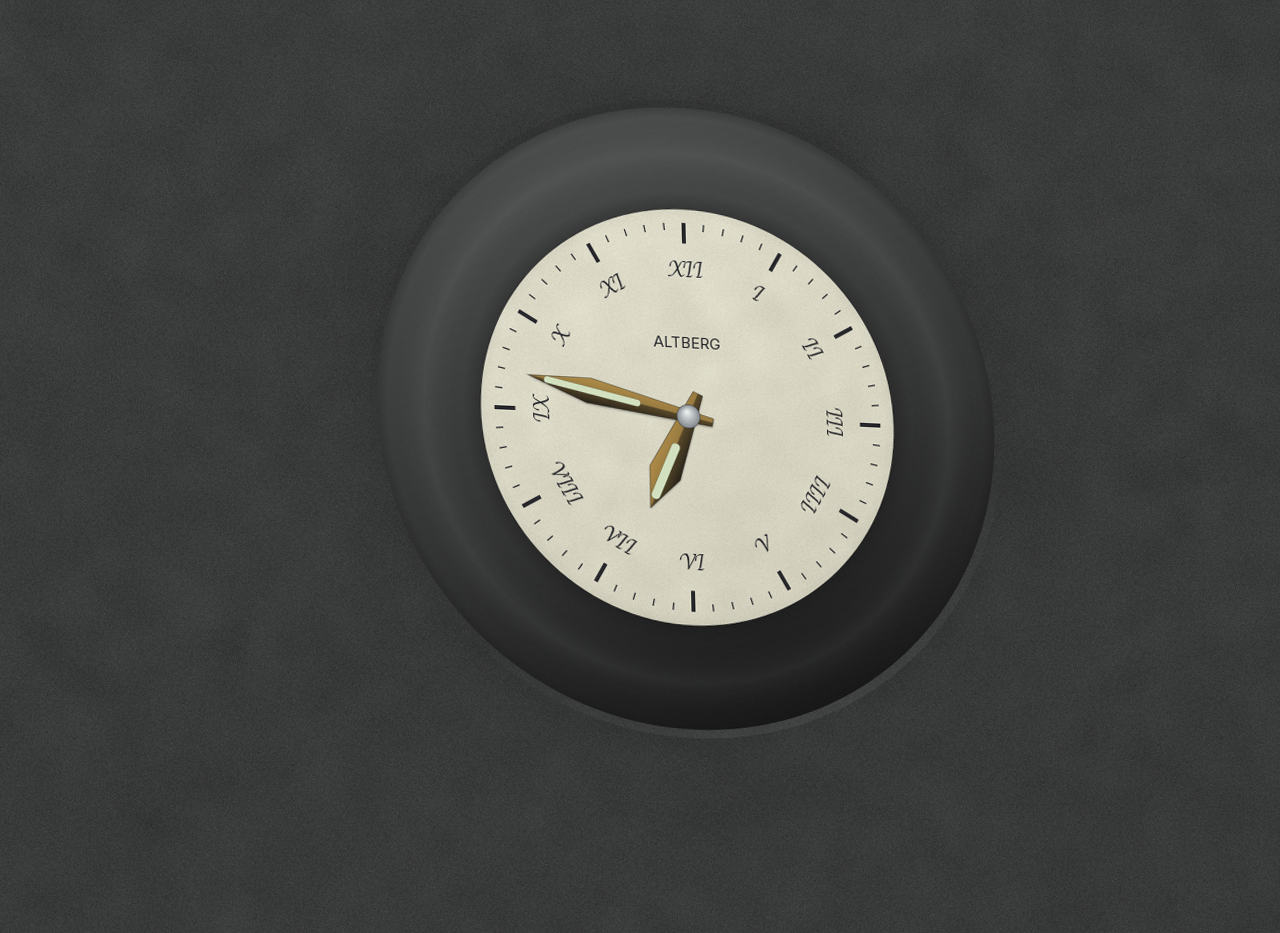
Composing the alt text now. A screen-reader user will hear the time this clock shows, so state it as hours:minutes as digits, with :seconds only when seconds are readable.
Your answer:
6:47
